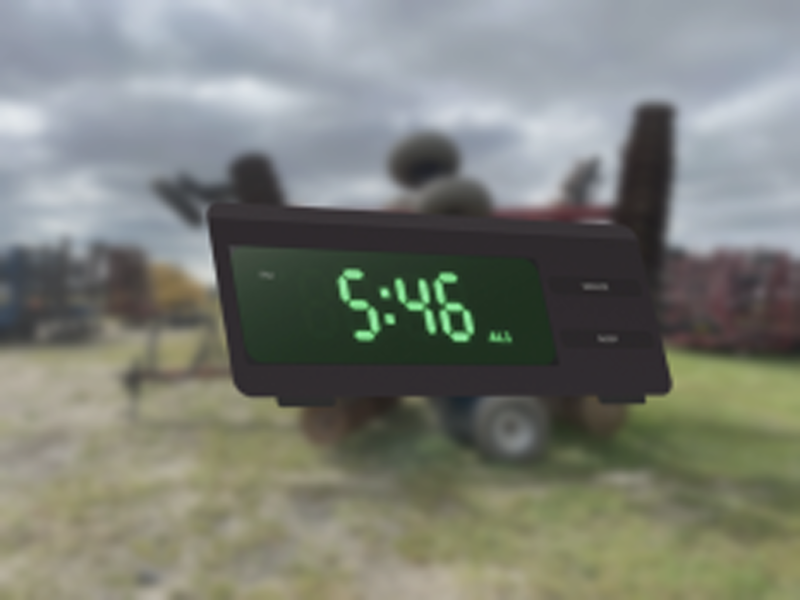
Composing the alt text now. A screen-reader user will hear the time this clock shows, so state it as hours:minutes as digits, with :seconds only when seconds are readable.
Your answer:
5:46
